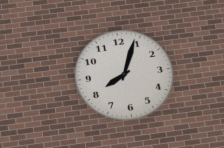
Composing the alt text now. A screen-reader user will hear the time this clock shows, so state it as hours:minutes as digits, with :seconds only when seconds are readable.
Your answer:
8:04
